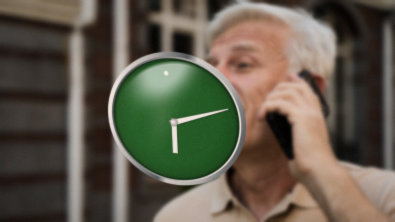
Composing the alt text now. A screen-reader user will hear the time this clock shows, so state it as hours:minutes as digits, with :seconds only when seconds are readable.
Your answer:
6:13
